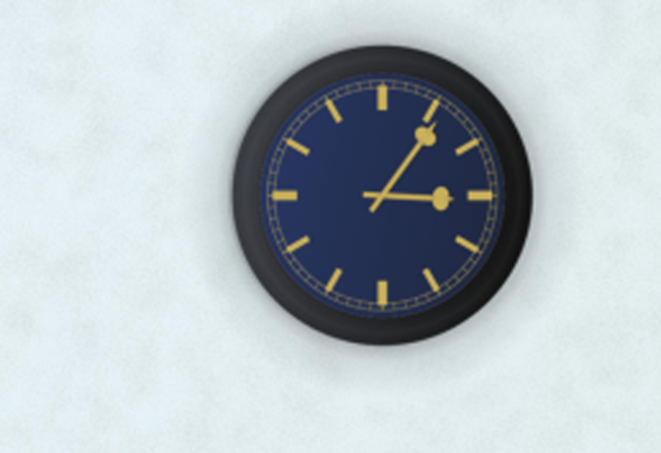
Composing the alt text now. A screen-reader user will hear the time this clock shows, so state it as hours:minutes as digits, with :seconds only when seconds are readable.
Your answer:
3:06
